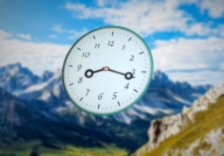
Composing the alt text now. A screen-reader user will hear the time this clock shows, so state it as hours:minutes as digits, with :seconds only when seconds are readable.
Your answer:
8:17
